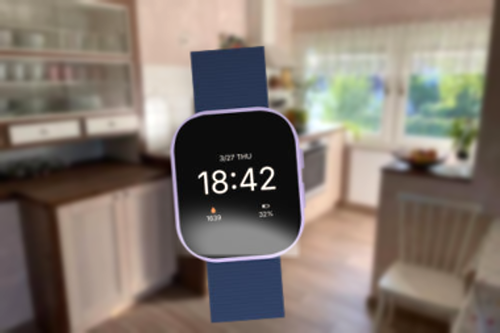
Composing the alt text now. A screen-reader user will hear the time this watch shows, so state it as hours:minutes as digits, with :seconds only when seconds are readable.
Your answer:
18:42
